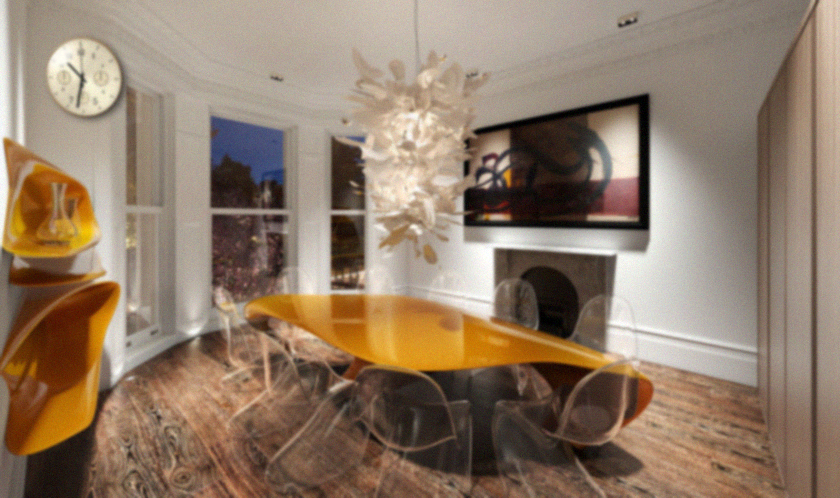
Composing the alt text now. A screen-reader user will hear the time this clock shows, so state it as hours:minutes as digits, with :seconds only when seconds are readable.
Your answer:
10:32
